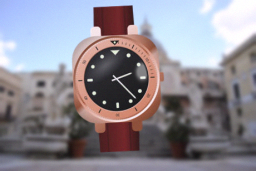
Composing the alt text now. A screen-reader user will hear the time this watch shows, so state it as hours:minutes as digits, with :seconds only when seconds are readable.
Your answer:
2:23
